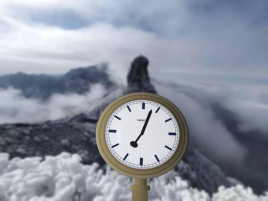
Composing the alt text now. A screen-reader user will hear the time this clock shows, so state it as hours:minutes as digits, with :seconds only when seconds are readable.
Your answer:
7:03
